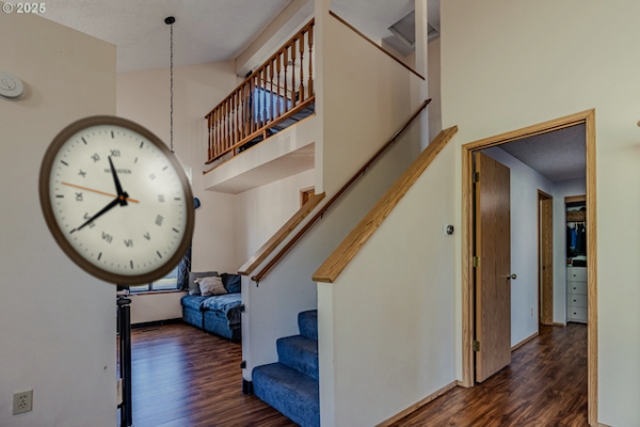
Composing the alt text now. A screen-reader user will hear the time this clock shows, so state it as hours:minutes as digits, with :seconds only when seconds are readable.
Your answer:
11:39:47
